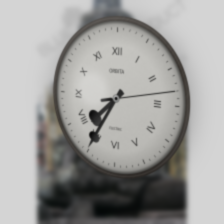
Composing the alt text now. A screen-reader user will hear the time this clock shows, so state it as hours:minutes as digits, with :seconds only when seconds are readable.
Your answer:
7:35:13
